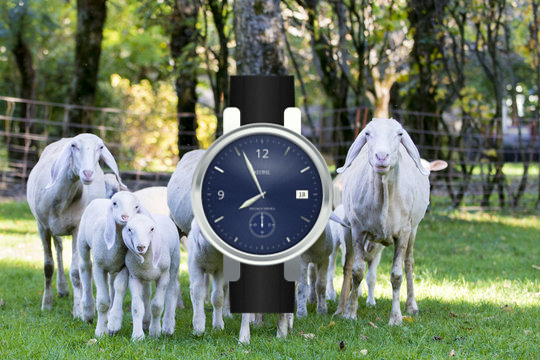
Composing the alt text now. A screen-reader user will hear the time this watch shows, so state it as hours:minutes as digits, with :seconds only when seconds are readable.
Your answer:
7:56
